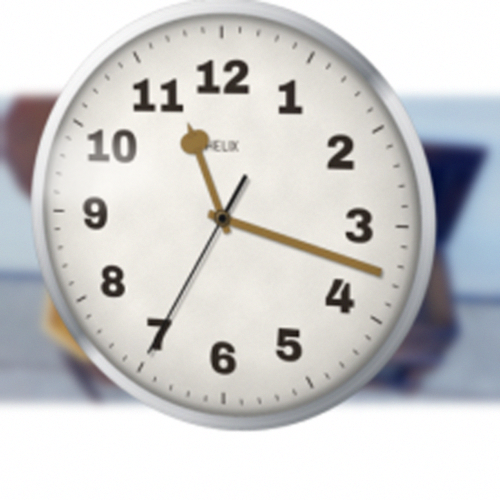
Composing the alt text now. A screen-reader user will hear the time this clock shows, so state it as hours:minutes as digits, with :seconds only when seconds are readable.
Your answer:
11:17:35
